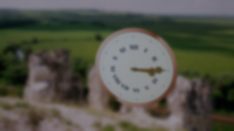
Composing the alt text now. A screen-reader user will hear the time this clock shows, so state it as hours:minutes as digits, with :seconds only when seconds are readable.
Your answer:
3:15
